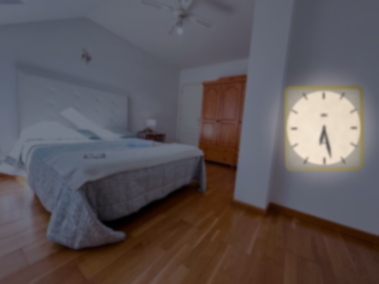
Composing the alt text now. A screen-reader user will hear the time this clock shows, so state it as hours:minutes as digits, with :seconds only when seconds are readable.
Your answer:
6:28
